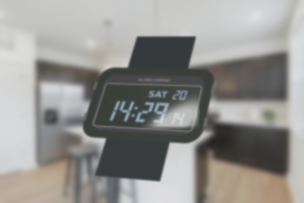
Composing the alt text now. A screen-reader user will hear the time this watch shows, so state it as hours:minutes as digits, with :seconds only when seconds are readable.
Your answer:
14:29:14
